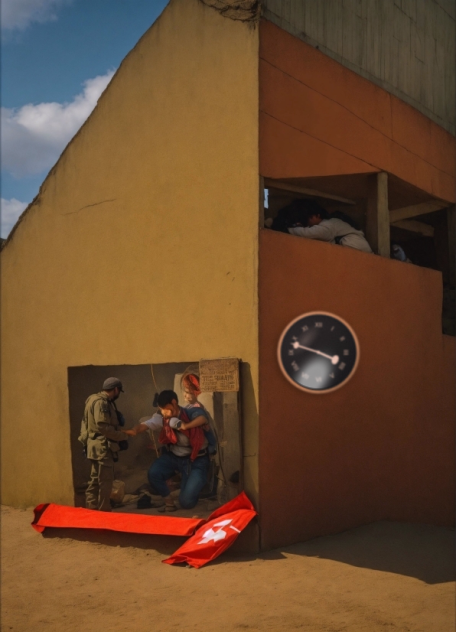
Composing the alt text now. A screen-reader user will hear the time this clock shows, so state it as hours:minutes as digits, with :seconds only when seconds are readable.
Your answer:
3:48
